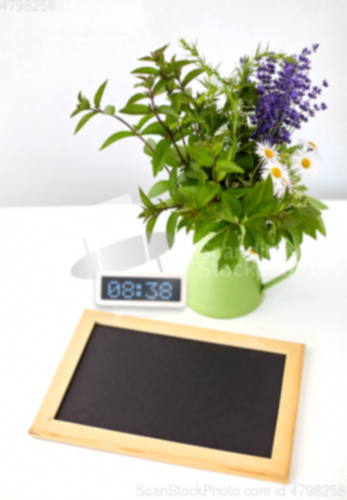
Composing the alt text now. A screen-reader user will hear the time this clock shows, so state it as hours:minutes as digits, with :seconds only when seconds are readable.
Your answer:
8:38
